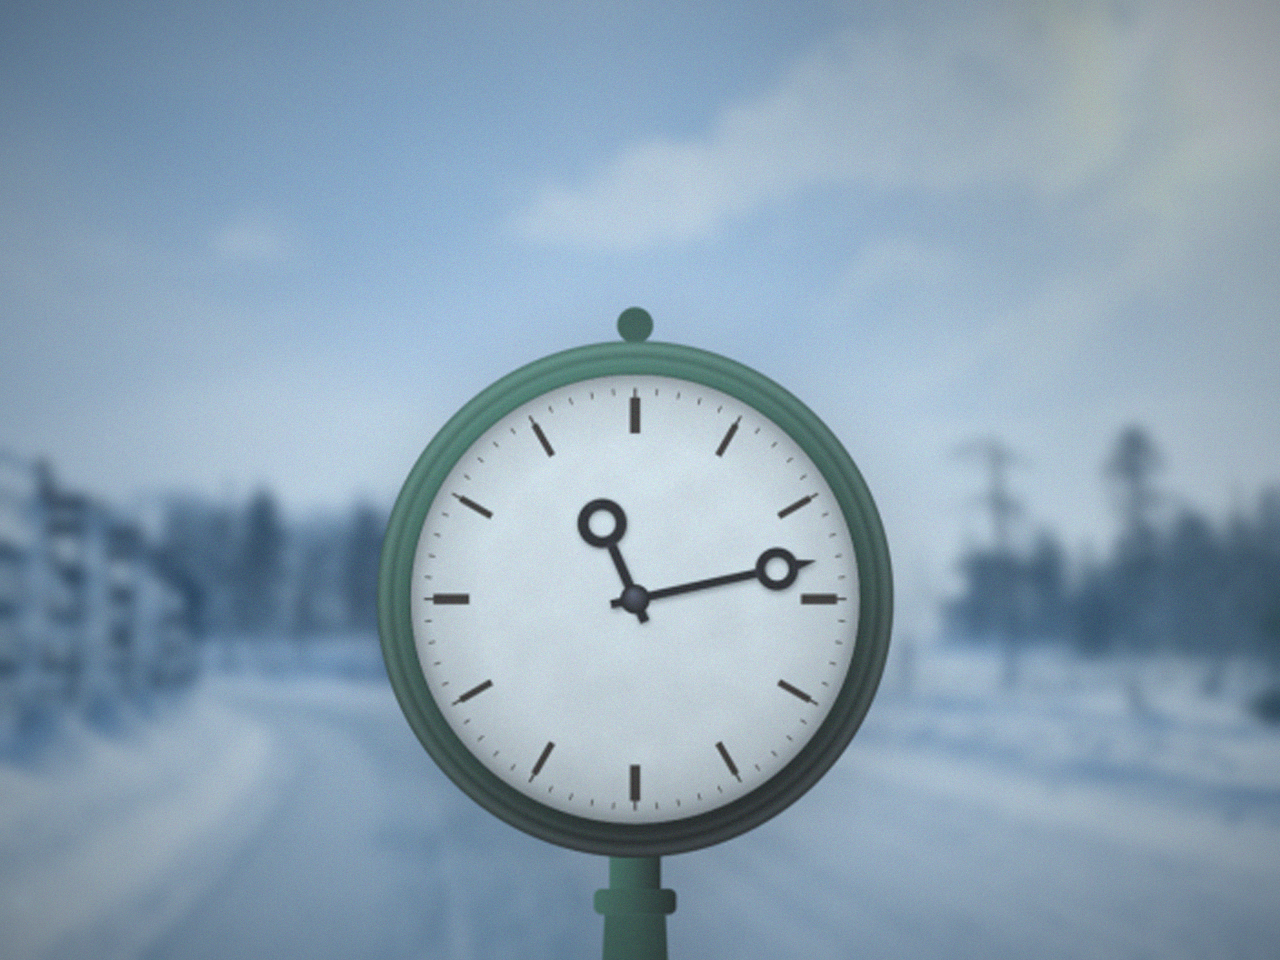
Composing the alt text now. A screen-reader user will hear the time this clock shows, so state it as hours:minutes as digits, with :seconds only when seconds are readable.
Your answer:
11:13
